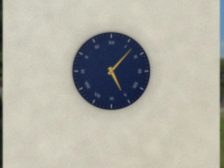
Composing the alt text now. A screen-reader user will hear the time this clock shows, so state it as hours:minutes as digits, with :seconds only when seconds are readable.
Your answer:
5:07
